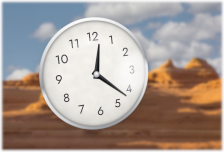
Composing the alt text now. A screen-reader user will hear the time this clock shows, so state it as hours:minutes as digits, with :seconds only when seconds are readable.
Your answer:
12:22
